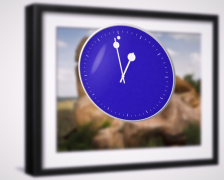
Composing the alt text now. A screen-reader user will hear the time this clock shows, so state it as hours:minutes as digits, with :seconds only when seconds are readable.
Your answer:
12:59
